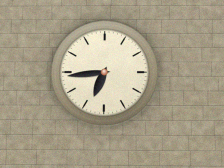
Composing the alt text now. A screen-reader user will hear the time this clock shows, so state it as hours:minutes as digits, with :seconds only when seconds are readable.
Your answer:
6:44
